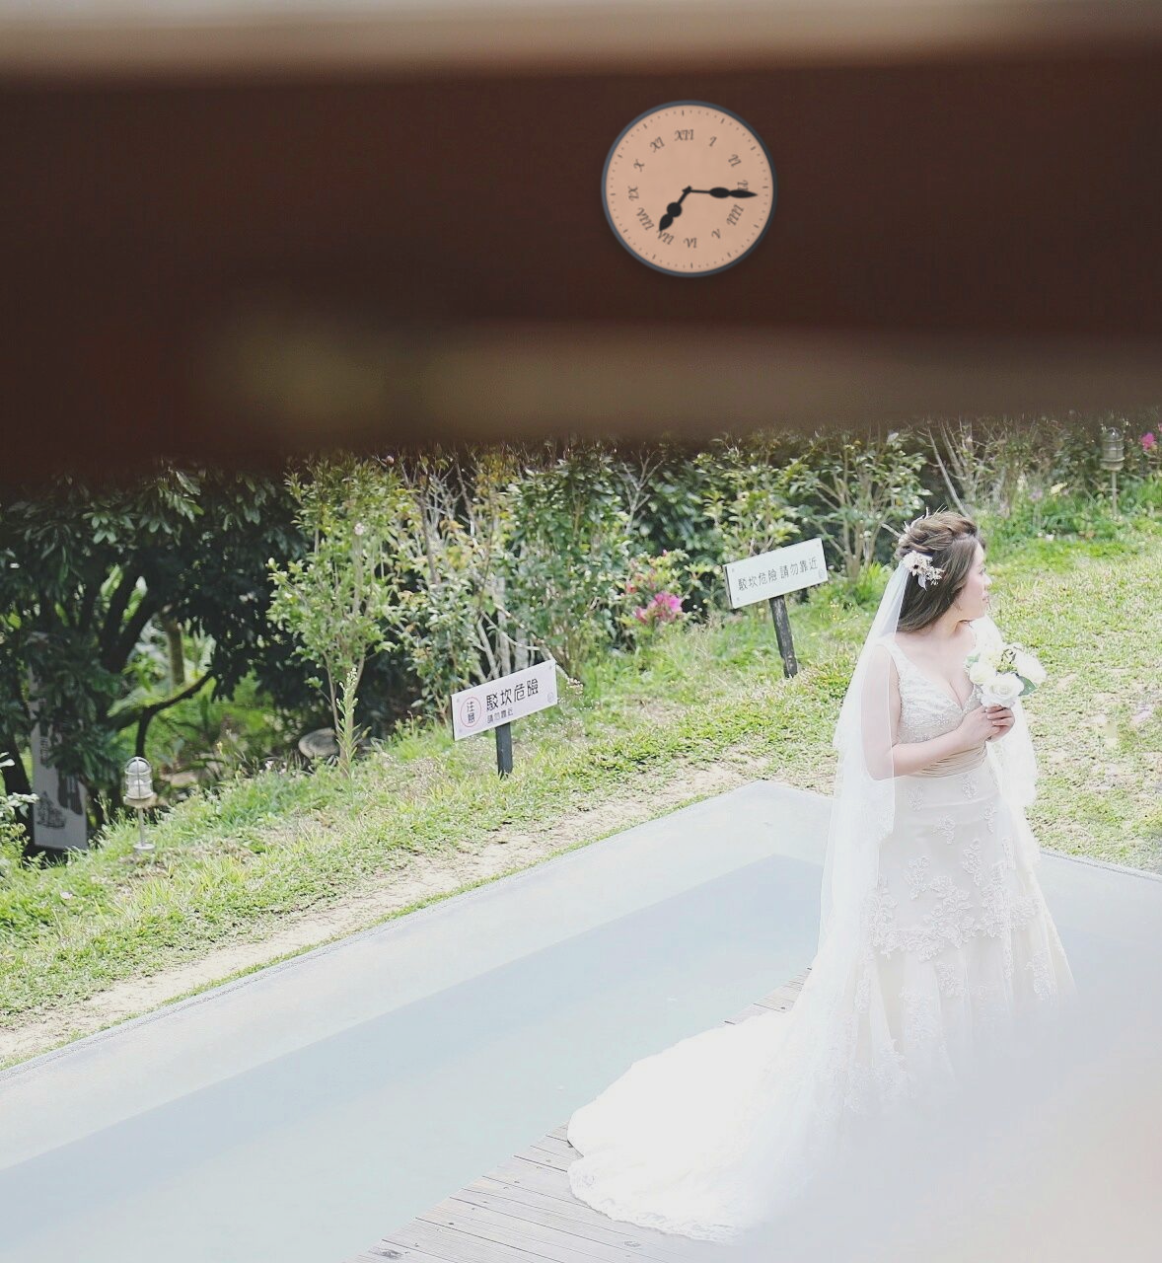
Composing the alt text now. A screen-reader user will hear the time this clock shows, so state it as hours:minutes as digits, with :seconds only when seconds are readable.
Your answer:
7:16
